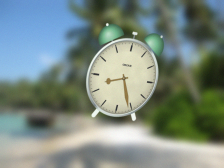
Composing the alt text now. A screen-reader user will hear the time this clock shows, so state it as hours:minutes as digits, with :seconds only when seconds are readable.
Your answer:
8:26
